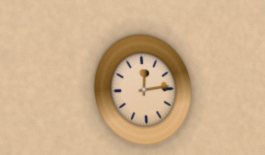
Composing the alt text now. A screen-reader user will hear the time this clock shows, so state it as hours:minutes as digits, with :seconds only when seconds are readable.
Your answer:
12:14
